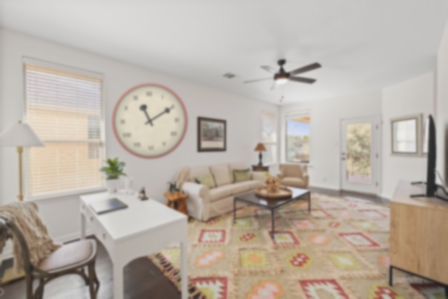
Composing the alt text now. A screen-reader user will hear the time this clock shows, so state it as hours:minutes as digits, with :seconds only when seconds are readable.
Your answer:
11:10
